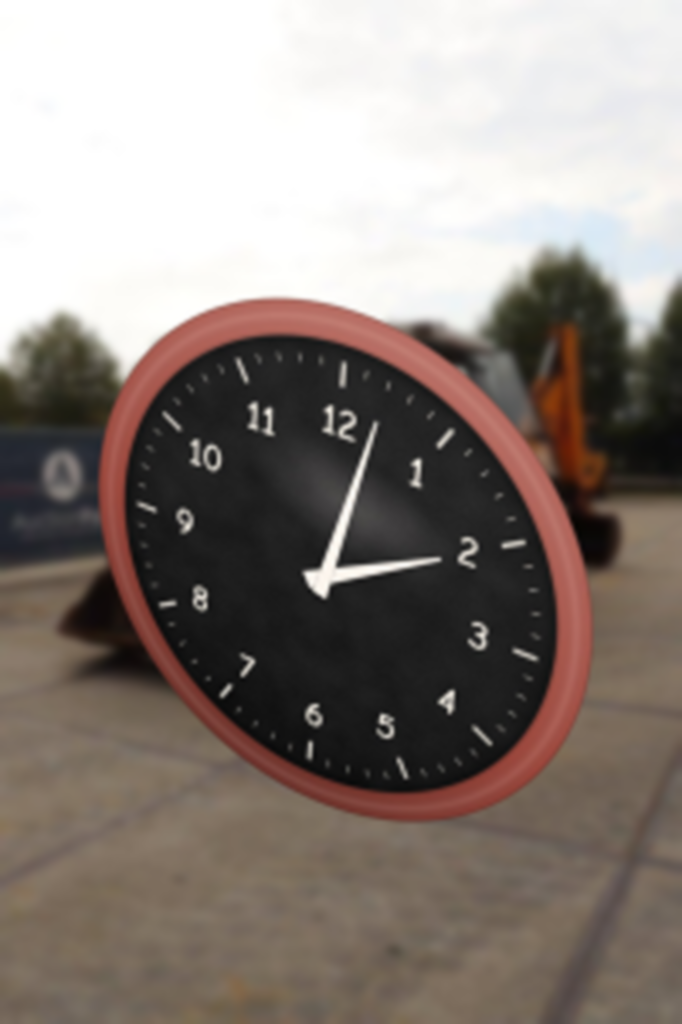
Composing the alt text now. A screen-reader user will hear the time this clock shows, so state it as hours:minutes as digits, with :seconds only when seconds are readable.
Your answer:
2:02
